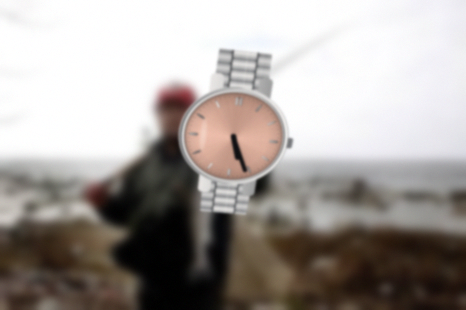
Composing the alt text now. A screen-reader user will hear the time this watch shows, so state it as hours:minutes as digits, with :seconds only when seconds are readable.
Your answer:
5:26
